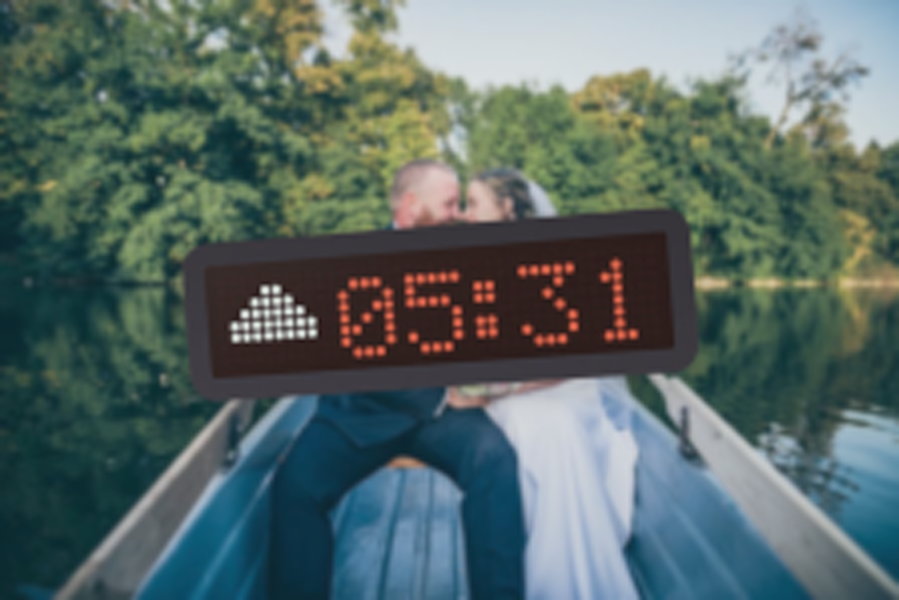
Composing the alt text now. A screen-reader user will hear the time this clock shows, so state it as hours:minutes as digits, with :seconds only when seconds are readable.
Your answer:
5:31
